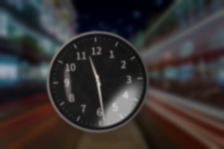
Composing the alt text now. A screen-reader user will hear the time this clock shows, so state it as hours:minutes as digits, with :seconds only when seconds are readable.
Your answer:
11:29
